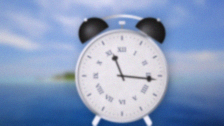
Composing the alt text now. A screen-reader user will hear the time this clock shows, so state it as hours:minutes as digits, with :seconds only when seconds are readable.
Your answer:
11:16
